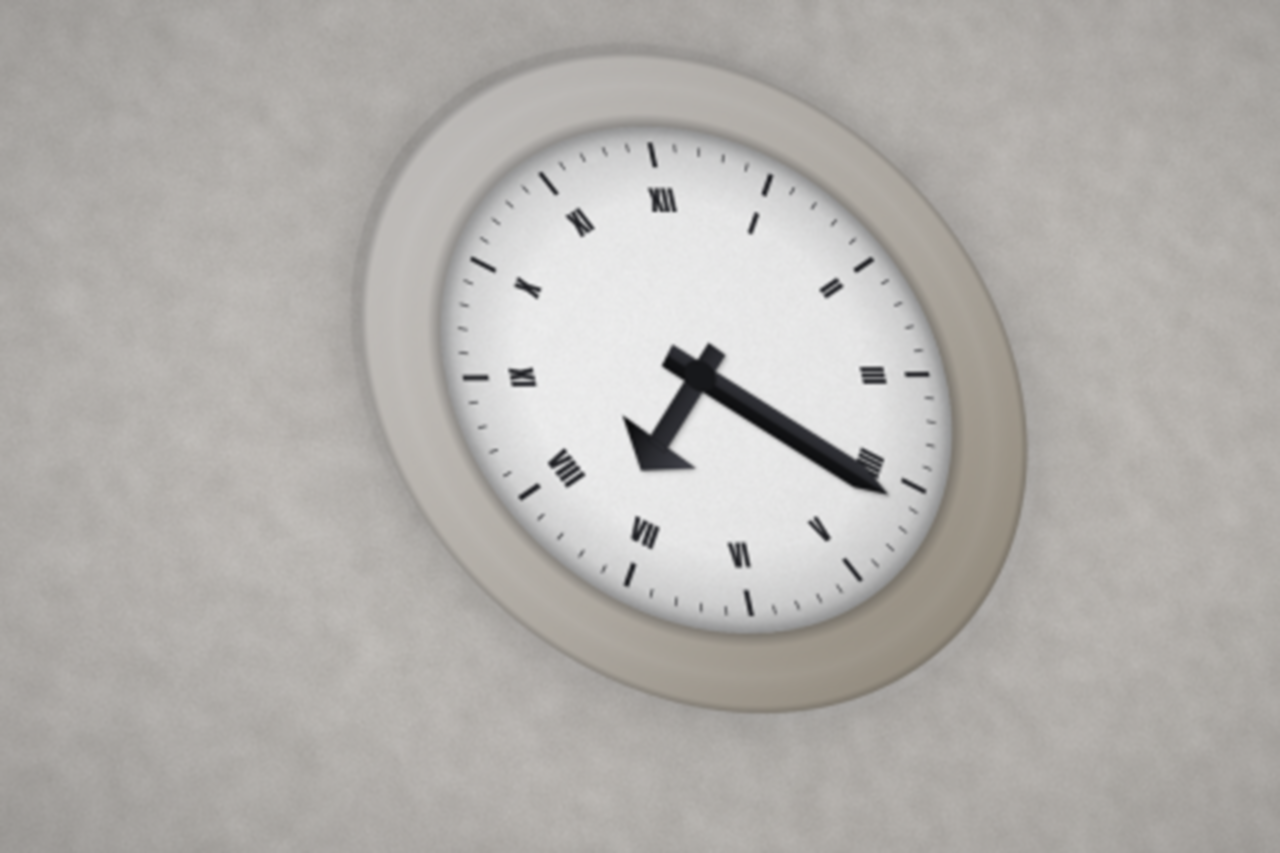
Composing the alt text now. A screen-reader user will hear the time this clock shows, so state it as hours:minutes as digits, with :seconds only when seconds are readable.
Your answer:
7:21
